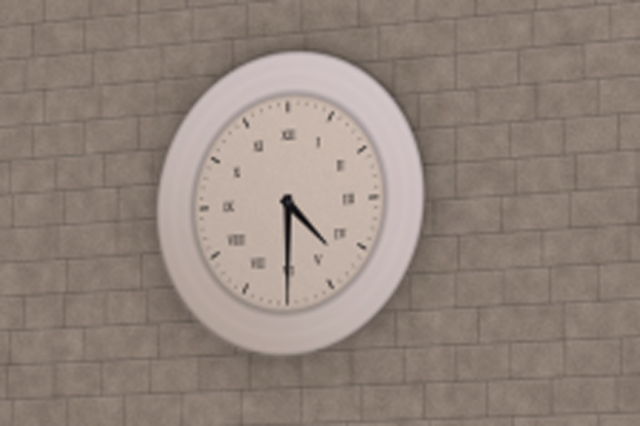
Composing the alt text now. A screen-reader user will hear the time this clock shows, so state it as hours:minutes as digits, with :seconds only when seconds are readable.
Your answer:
4:30
